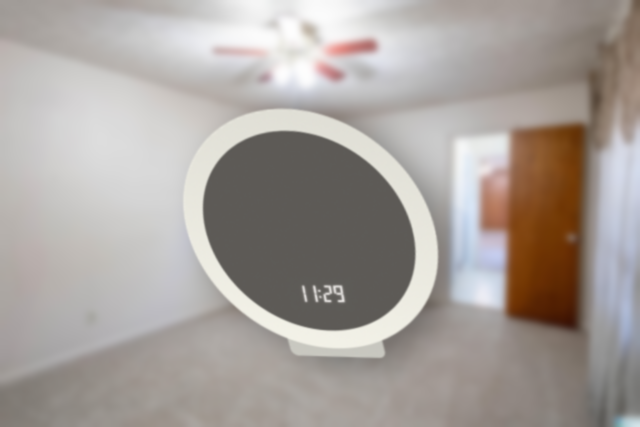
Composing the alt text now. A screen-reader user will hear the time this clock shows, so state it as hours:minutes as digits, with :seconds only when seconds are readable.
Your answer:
11:29
